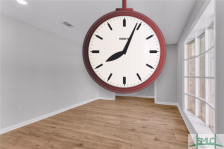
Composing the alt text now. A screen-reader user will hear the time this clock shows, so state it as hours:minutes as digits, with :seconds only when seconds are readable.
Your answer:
8:04
